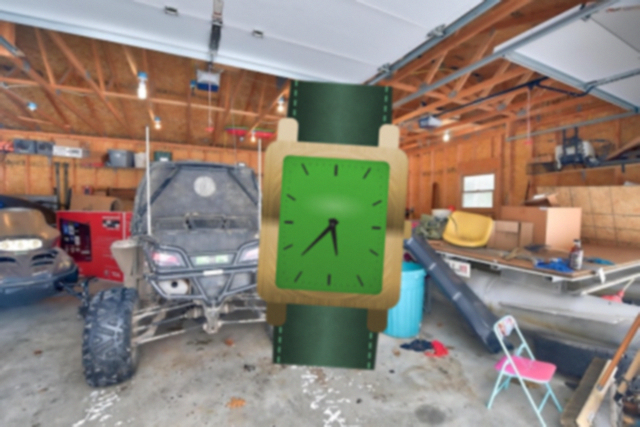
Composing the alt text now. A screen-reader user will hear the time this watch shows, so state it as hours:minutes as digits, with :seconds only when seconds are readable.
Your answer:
5:37
